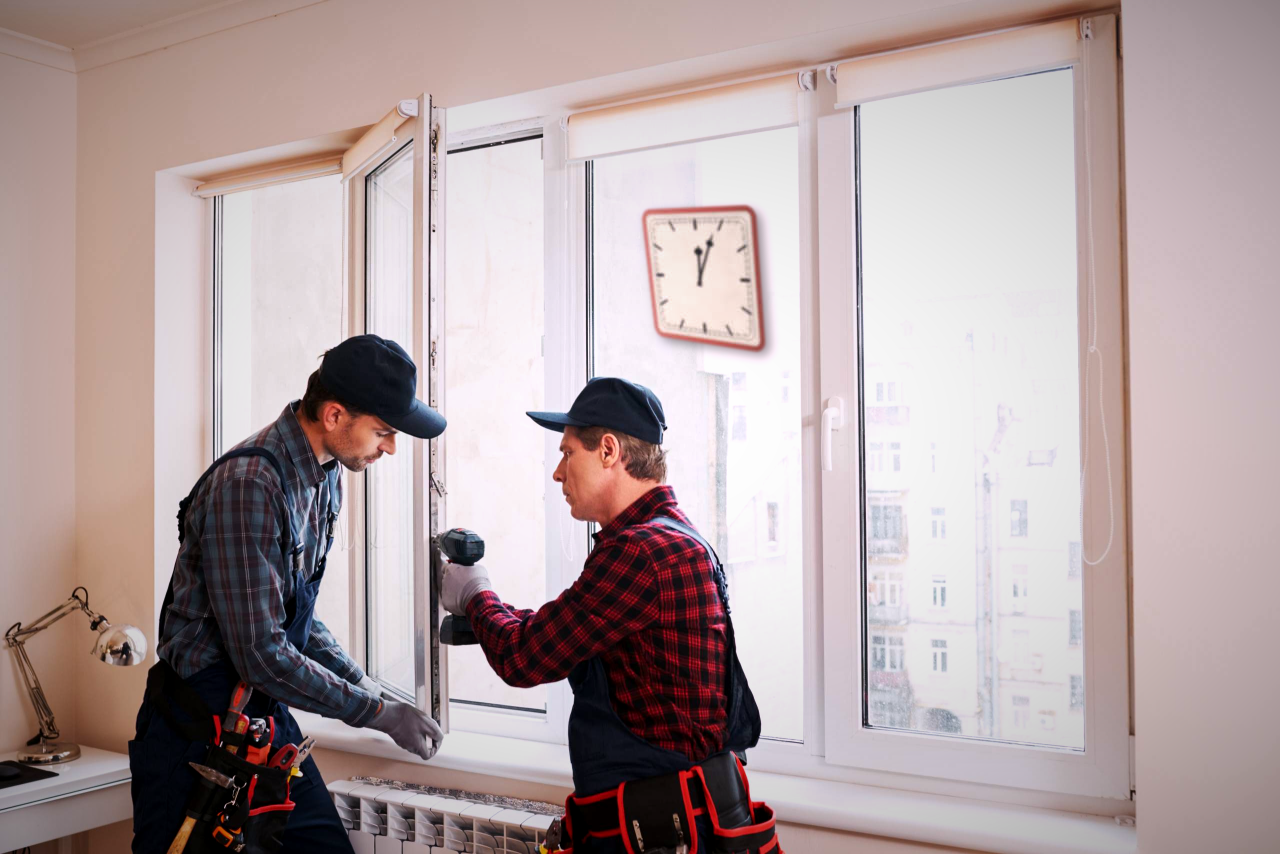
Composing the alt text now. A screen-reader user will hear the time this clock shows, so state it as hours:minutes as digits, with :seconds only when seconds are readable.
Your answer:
12:04
